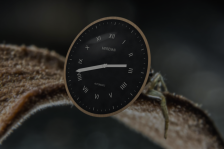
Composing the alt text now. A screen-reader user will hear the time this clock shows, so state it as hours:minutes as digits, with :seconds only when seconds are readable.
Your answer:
2:42
